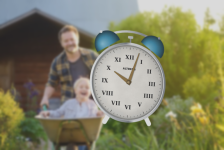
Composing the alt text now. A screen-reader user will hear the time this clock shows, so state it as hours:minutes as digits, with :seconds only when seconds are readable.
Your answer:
10:03
